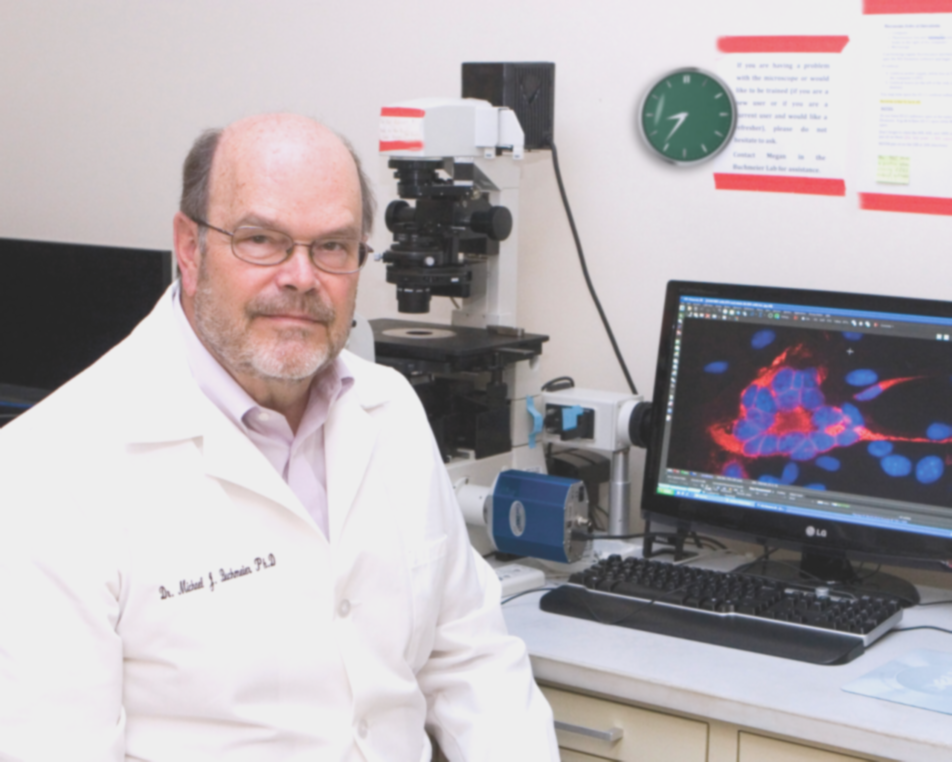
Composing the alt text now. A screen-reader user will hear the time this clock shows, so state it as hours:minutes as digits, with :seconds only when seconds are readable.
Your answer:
8:36
